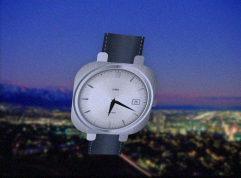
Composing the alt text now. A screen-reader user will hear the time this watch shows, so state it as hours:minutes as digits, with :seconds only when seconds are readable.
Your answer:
6:19
